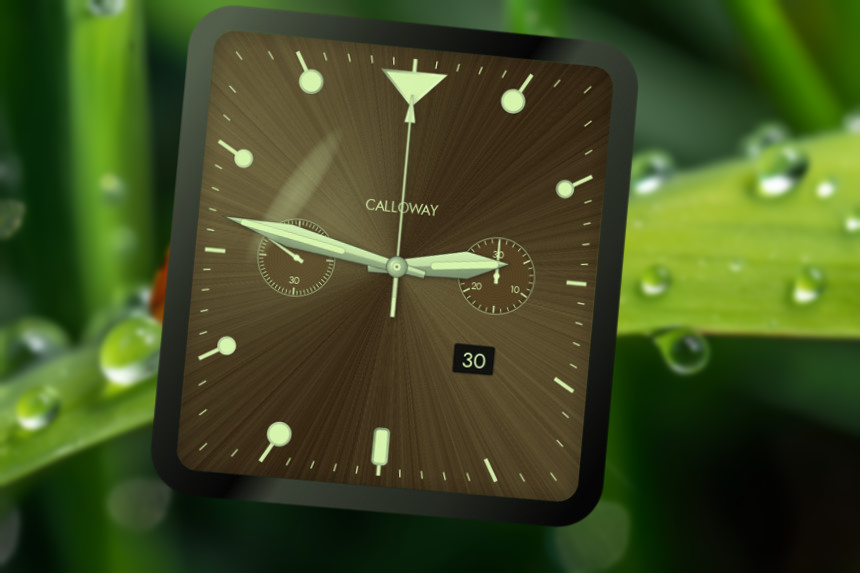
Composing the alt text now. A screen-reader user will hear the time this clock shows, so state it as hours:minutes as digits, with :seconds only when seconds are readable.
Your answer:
2:46:50
